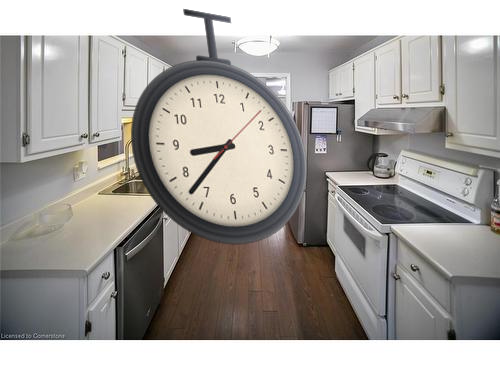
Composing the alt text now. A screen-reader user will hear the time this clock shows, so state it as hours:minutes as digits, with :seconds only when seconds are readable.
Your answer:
8:37:08
